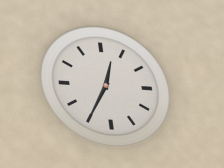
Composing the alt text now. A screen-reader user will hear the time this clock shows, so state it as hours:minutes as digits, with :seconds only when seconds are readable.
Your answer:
12:35
